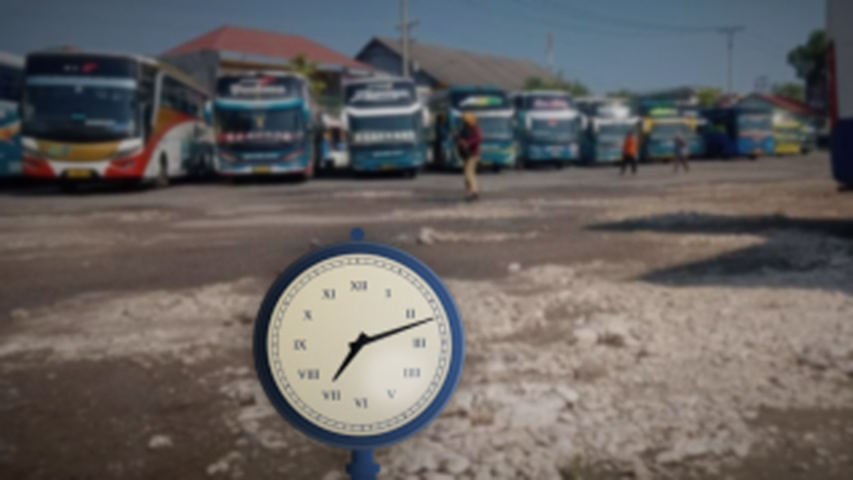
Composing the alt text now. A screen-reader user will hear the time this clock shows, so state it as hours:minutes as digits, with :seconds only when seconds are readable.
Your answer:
7:12
